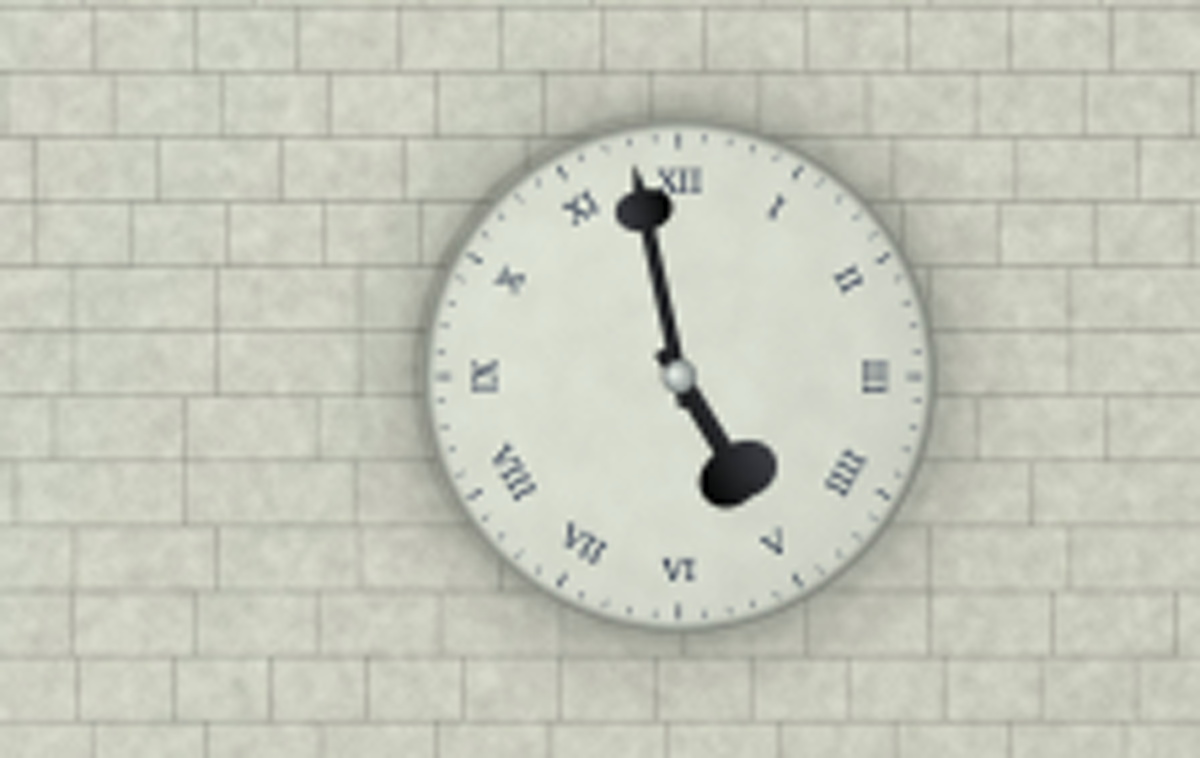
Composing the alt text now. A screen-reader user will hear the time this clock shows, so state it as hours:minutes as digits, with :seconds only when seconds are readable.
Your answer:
4:58
